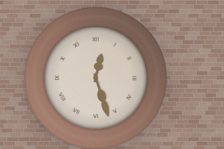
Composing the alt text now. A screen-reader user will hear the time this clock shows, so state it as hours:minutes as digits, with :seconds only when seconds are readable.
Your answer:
12:27
